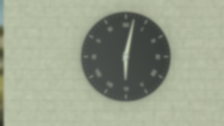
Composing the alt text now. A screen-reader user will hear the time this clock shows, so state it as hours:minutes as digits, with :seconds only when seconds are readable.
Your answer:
6:02
